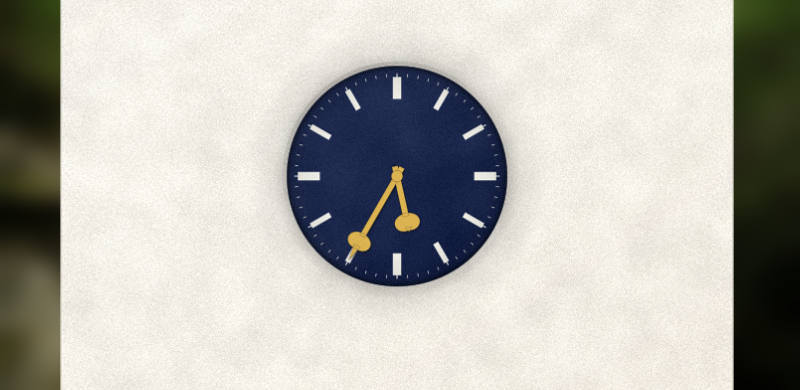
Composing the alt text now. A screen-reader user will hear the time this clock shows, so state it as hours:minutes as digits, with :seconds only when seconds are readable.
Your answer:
5:35
